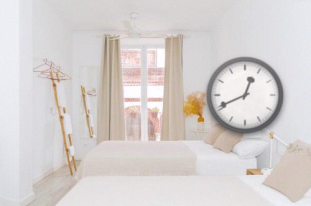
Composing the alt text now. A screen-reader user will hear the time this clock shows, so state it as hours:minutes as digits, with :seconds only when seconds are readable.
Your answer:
12:41
